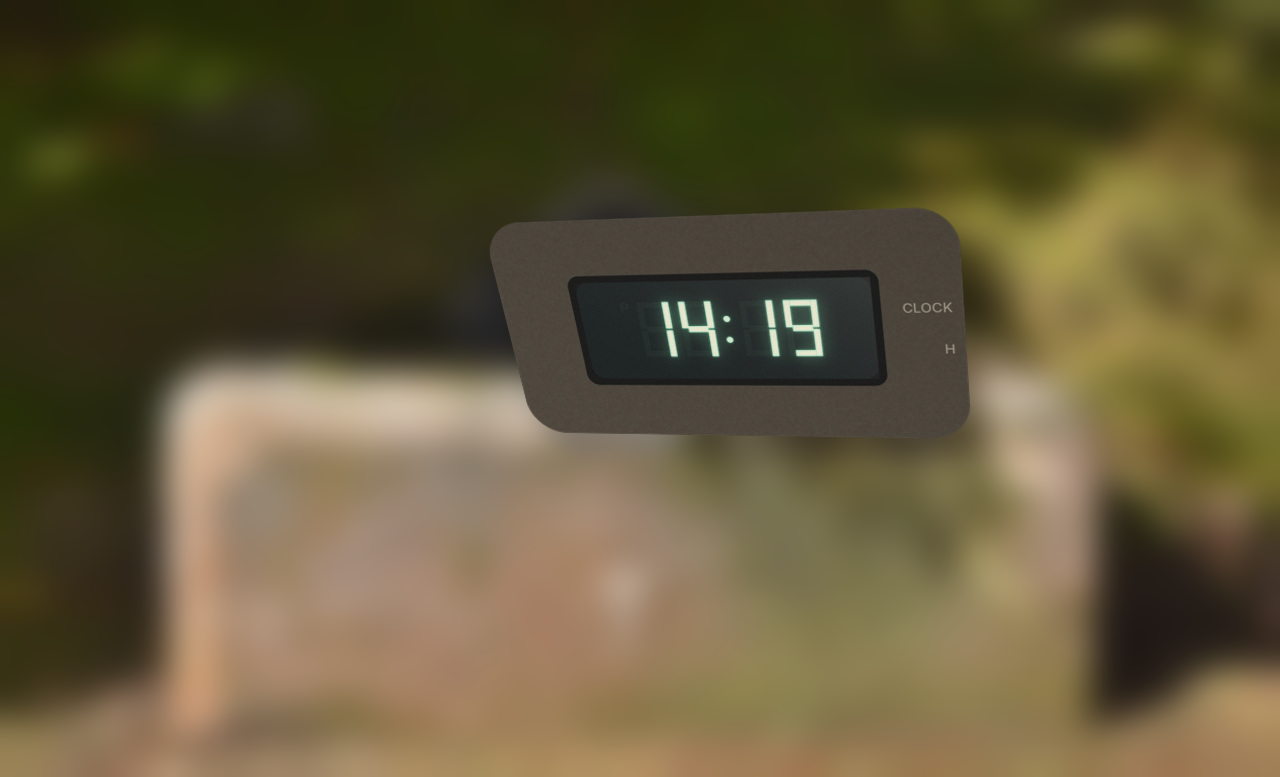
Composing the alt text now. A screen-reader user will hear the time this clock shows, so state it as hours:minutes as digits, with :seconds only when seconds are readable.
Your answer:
14:19
